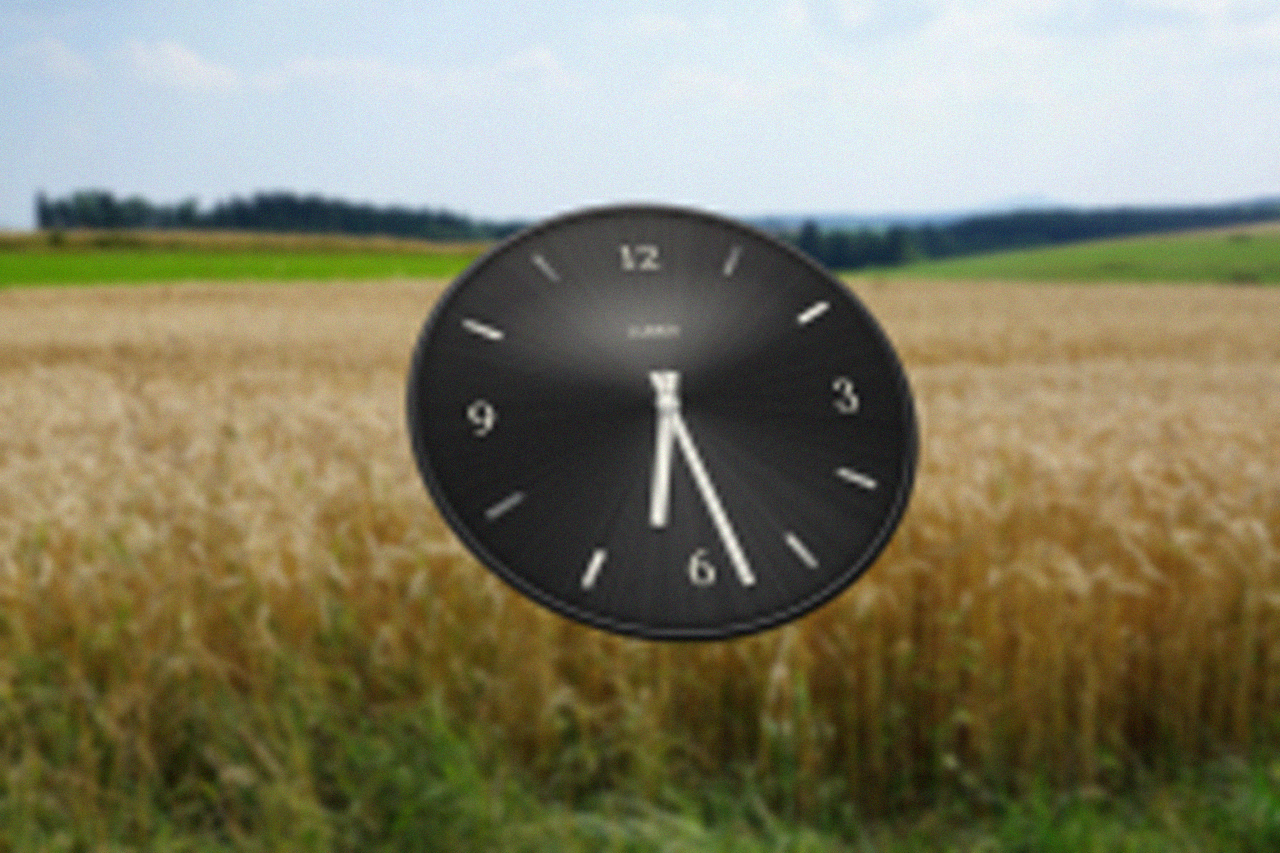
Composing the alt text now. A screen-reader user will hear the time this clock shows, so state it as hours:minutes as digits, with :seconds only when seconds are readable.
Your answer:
6:28
